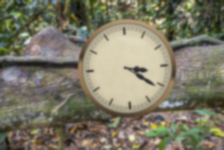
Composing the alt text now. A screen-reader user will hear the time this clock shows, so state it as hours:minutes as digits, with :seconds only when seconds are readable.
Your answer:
3:21
